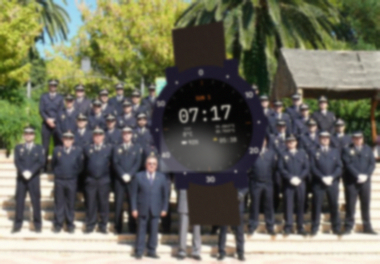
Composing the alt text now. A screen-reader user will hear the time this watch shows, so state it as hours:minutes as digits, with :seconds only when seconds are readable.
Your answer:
7:17
